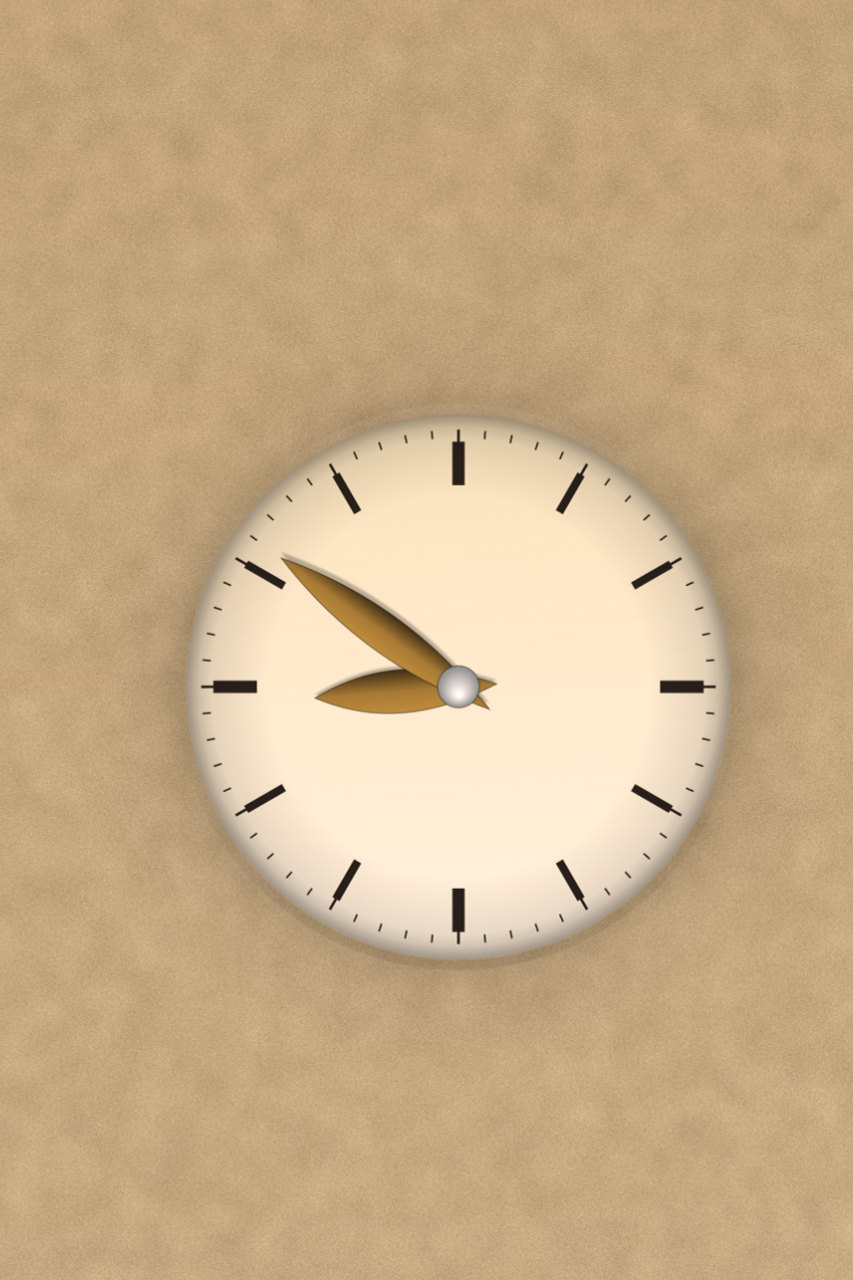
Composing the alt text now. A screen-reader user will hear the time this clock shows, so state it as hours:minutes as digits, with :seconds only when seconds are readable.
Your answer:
8:51
